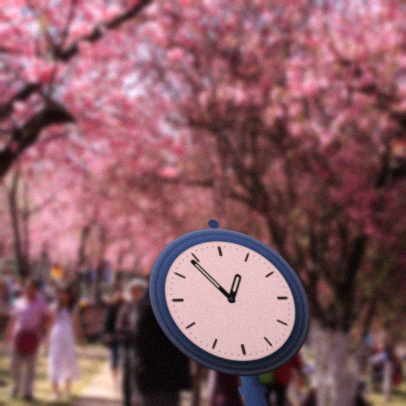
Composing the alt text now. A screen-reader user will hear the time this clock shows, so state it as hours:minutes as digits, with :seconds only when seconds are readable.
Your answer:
12:54
